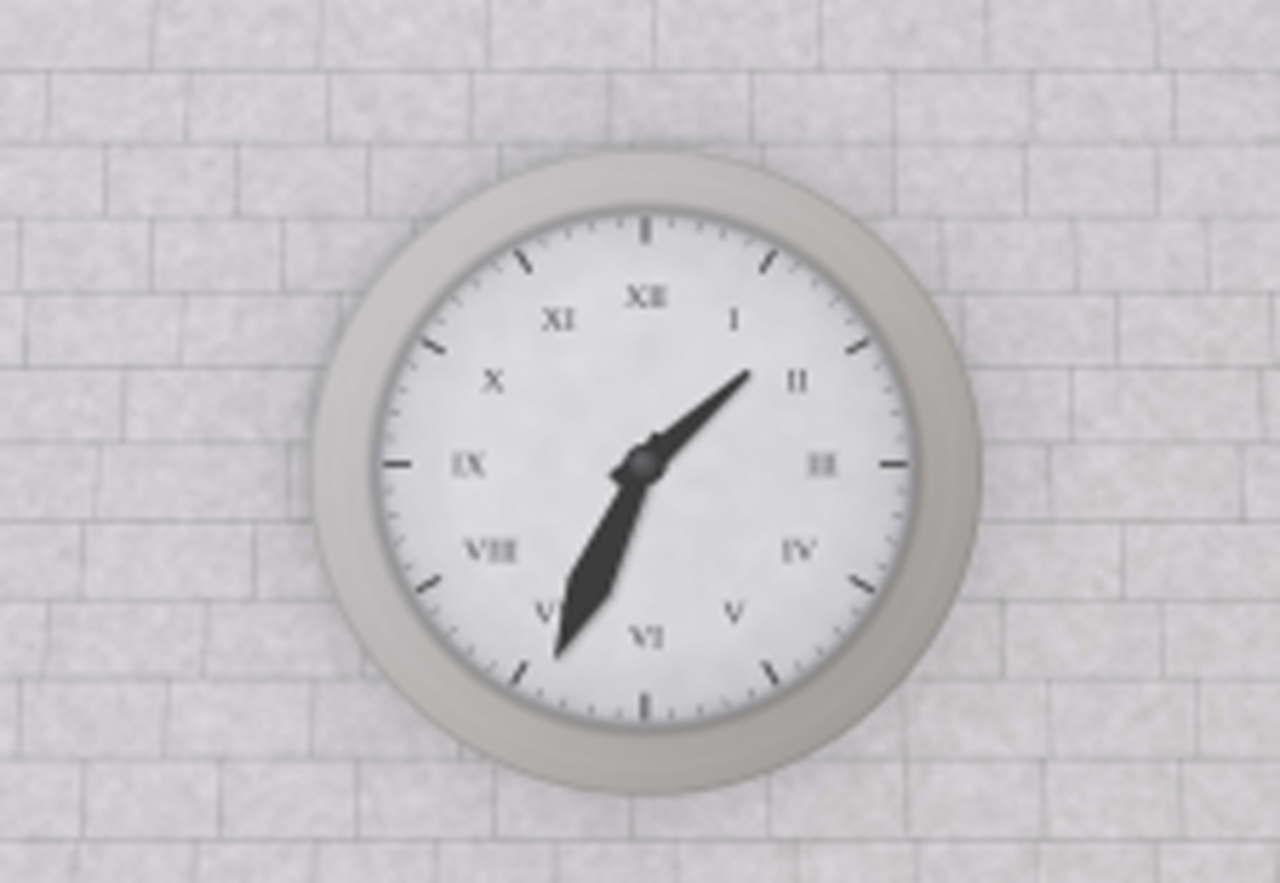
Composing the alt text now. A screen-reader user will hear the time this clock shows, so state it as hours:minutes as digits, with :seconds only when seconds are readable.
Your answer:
1:34
